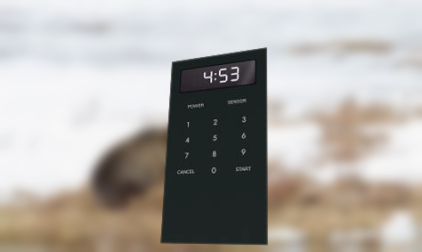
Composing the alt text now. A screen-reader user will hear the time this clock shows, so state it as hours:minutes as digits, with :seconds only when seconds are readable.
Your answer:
4:53
